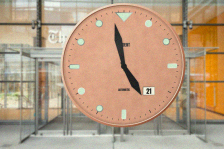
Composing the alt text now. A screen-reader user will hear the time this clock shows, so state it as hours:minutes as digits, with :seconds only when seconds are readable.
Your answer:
4:58
